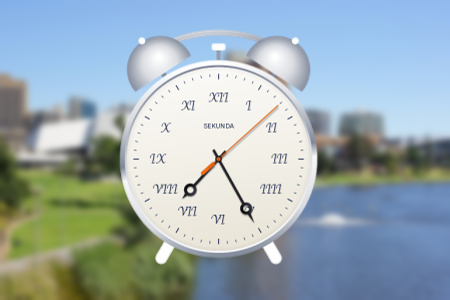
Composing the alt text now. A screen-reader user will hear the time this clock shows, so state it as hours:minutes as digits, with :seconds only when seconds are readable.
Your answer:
7:25:08
